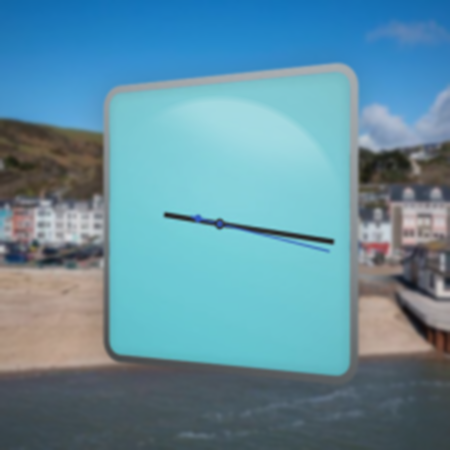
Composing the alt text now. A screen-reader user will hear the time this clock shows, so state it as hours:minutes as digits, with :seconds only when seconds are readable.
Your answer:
9:16:17
